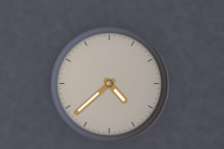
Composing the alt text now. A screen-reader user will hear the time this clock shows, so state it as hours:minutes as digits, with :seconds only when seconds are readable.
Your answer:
4:38
